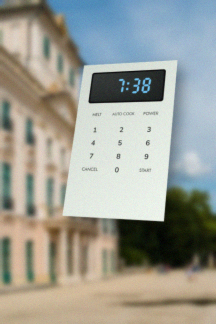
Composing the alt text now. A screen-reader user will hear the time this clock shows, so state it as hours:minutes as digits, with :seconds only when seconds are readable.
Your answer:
7:38
